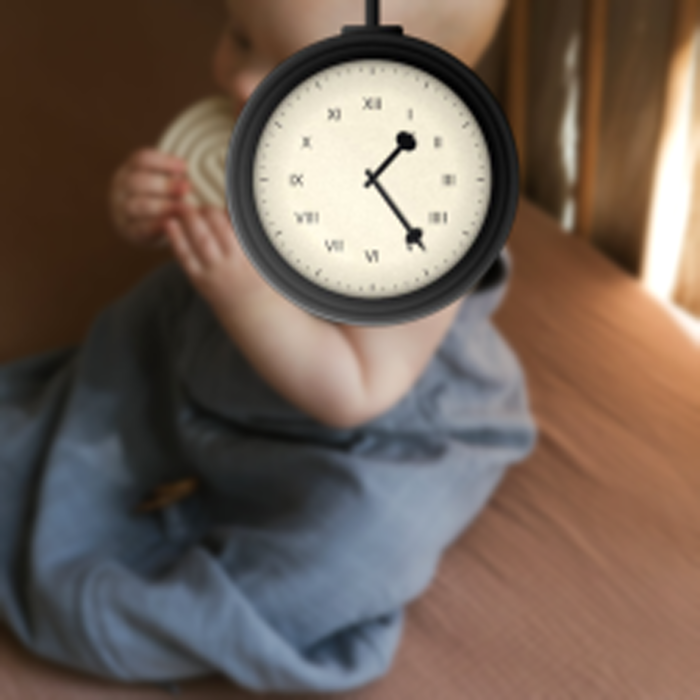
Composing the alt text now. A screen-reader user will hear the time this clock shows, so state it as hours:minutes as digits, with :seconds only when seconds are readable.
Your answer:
1:24
